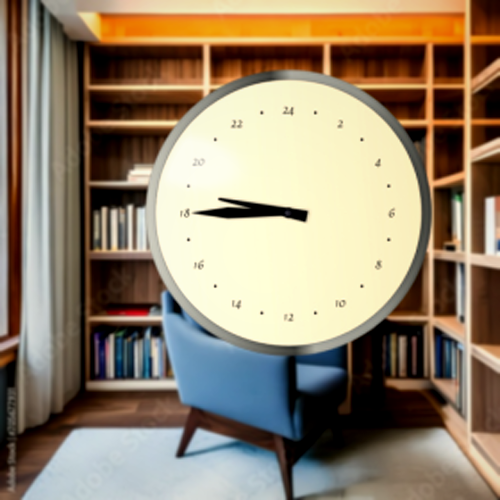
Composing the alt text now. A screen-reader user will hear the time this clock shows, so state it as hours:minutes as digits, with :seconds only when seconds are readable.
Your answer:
18:45
